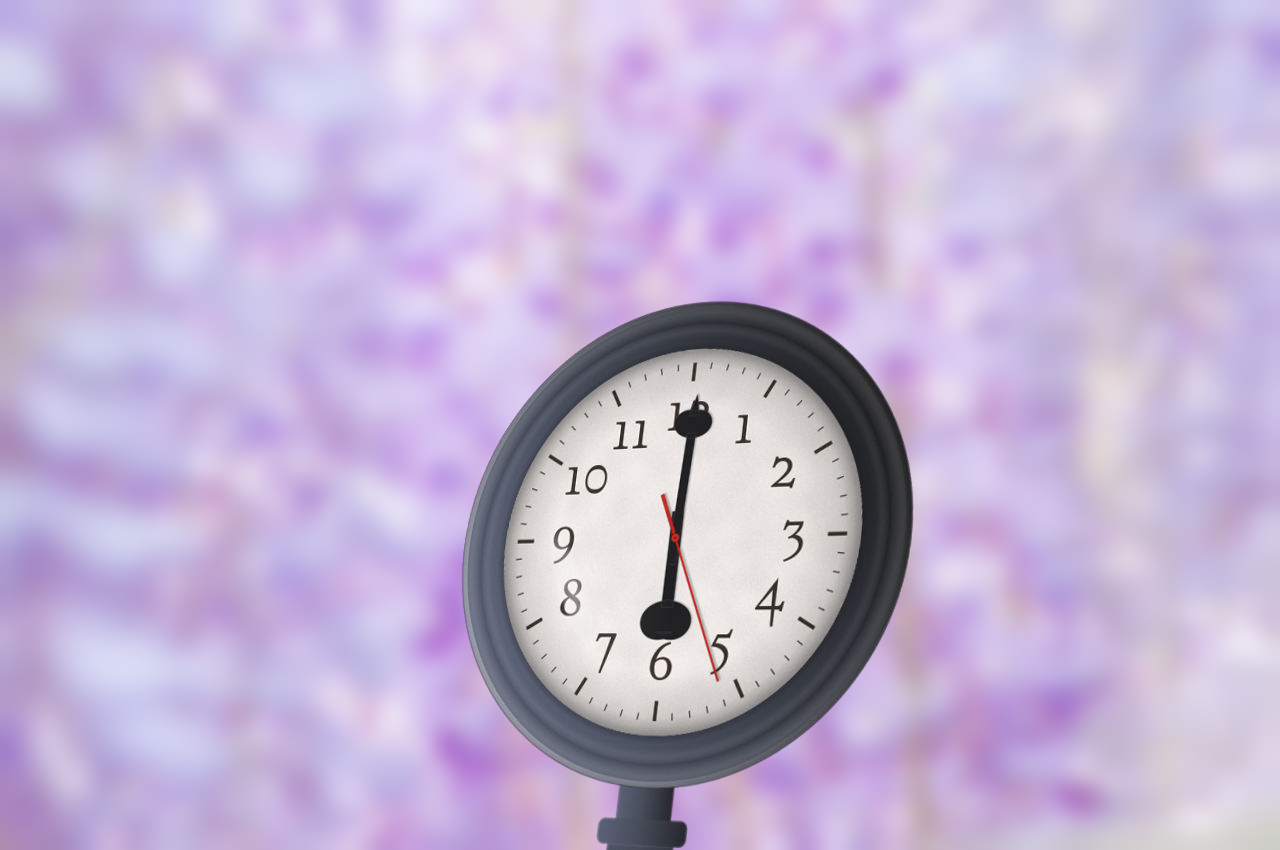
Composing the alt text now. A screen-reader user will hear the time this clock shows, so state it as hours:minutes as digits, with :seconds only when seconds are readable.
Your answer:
6:00:26
